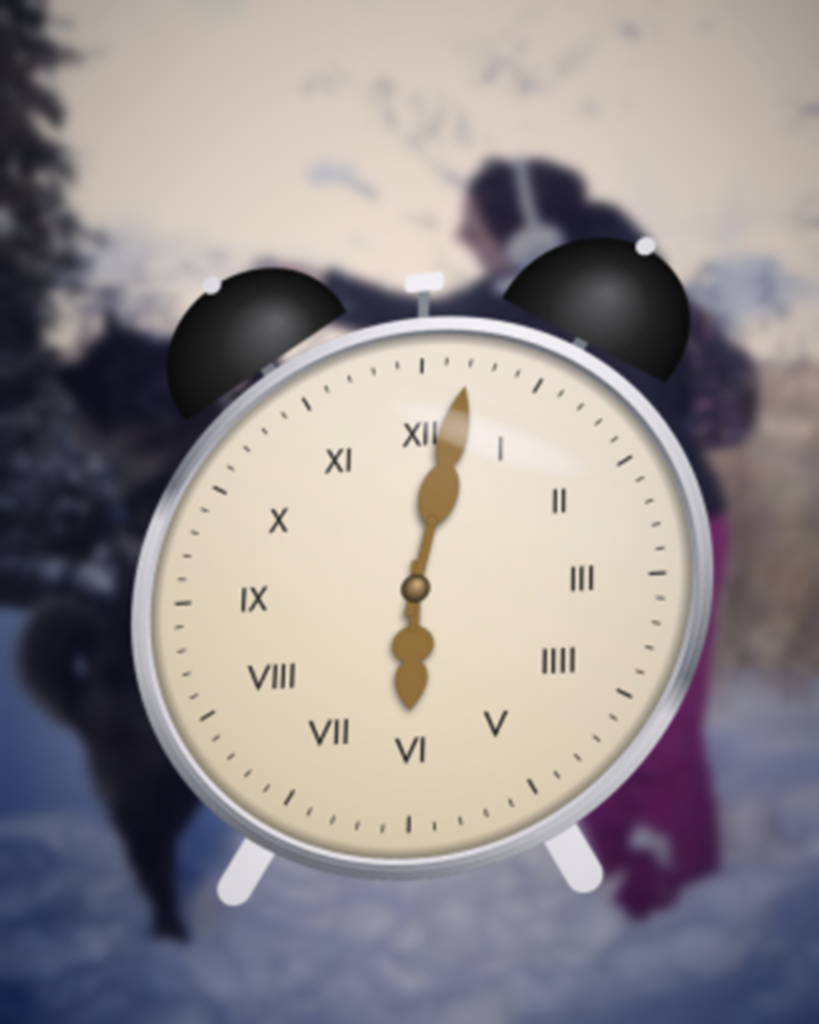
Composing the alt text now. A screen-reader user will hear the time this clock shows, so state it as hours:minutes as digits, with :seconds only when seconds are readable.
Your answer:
6:02
